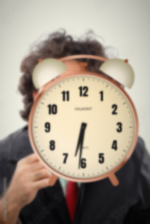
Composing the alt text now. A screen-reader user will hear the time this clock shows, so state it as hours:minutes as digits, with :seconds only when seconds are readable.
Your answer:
6:31
